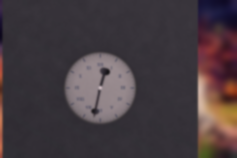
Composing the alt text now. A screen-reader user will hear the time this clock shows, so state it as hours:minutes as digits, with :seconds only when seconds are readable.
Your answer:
12:32
